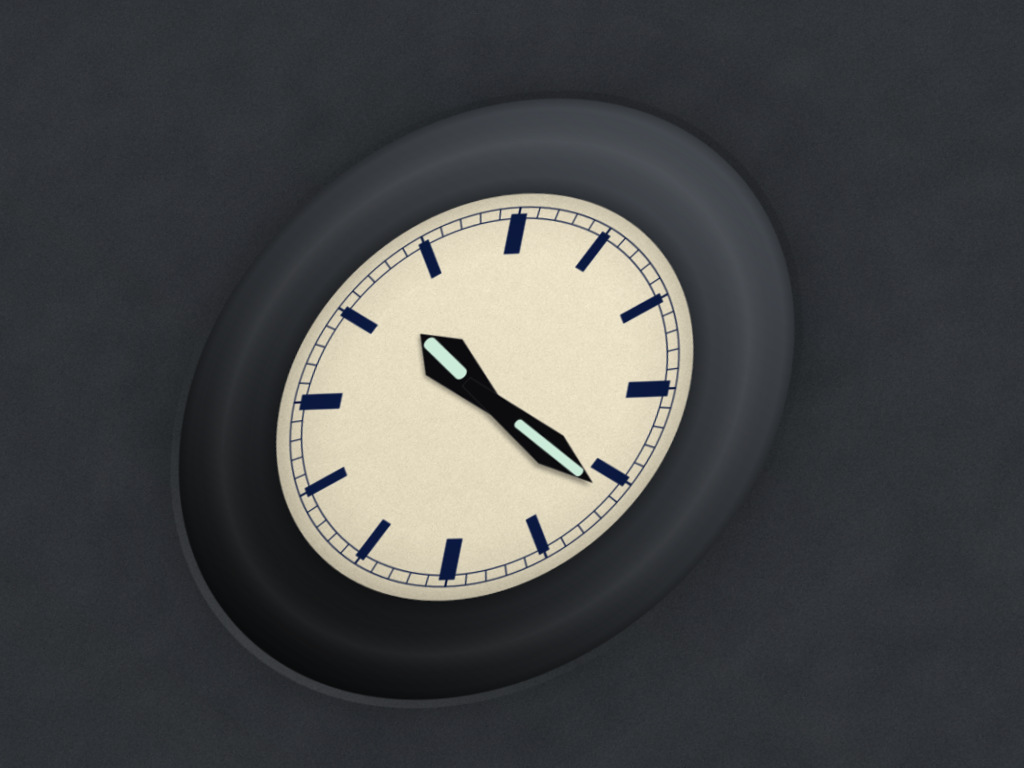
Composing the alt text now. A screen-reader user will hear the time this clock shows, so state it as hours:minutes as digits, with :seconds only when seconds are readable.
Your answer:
10:21
